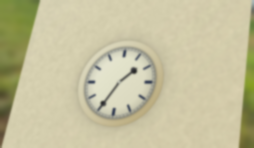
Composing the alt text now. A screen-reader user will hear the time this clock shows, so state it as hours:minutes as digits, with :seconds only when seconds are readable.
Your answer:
1:35
